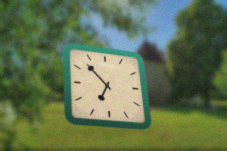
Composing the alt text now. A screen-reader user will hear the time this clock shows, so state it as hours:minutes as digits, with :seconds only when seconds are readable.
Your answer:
6:53
